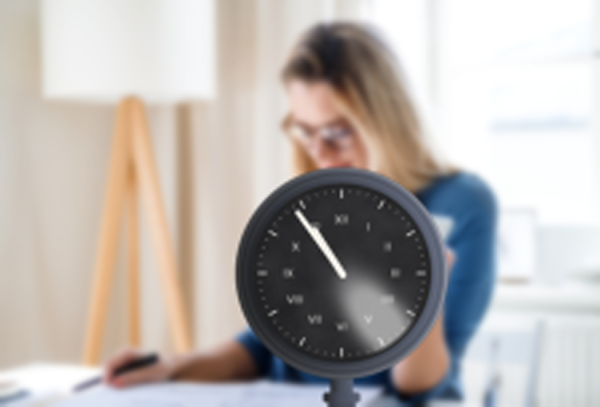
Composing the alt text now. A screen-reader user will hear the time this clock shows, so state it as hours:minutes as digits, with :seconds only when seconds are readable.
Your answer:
10:54
